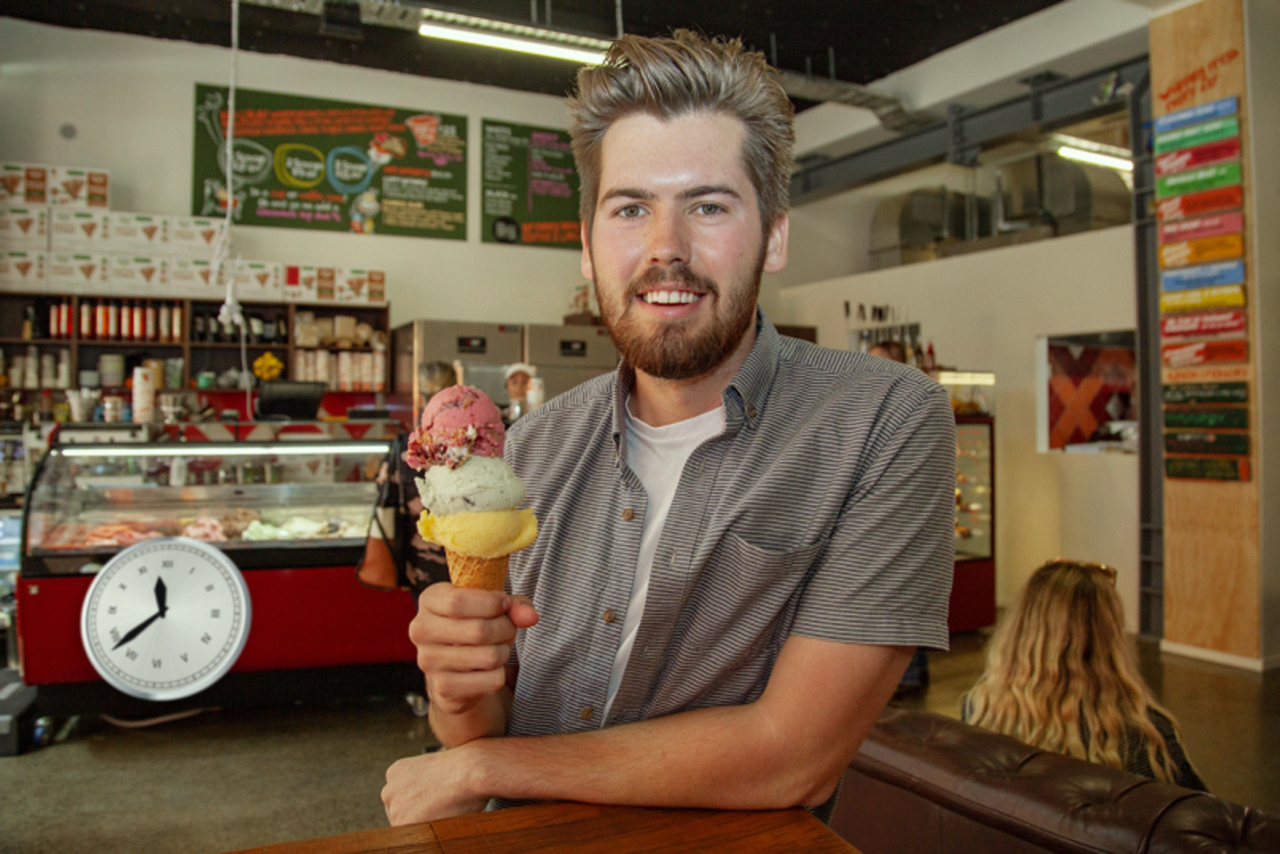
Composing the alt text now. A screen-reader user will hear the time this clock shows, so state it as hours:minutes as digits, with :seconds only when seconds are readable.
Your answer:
11:38
